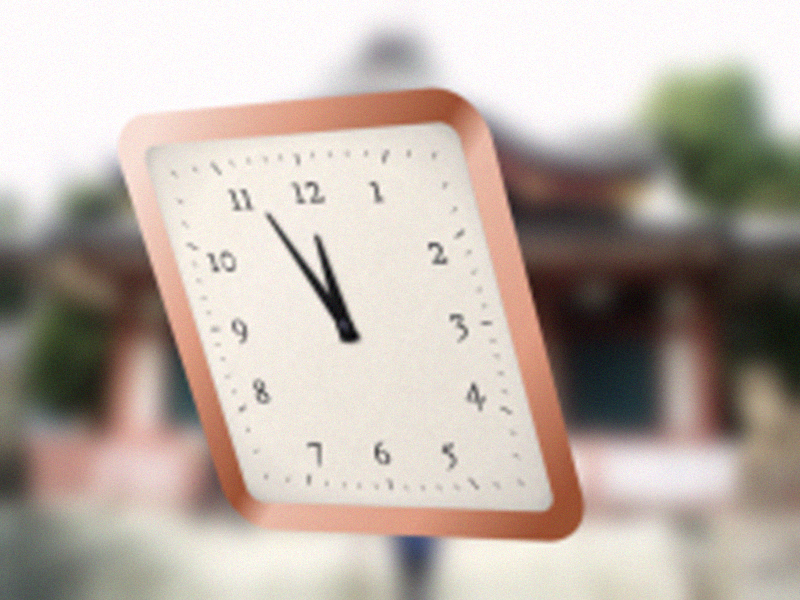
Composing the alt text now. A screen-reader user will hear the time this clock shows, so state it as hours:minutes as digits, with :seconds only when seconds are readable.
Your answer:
11:56
